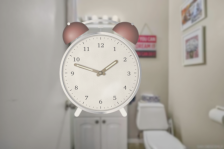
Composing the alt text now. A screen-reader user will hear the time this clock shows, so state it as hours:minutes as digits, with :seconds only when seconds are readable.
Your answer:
1:48
